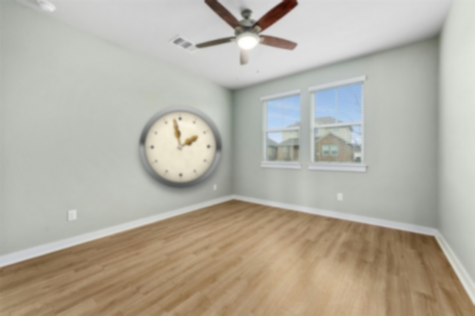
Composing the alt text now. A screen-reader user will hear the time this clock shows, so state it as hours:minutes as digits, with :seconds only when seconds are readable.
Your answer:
1:58
